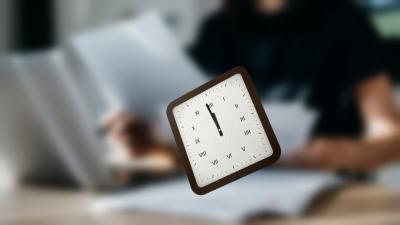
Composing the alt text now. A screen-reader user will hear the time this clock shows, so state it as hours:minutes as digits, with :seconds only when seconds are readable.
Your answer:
11:59
